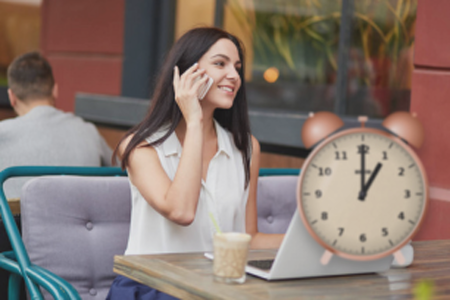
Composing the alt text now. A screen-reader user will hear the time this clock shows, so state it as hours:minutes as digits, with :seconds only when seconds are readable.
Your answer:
1:00
